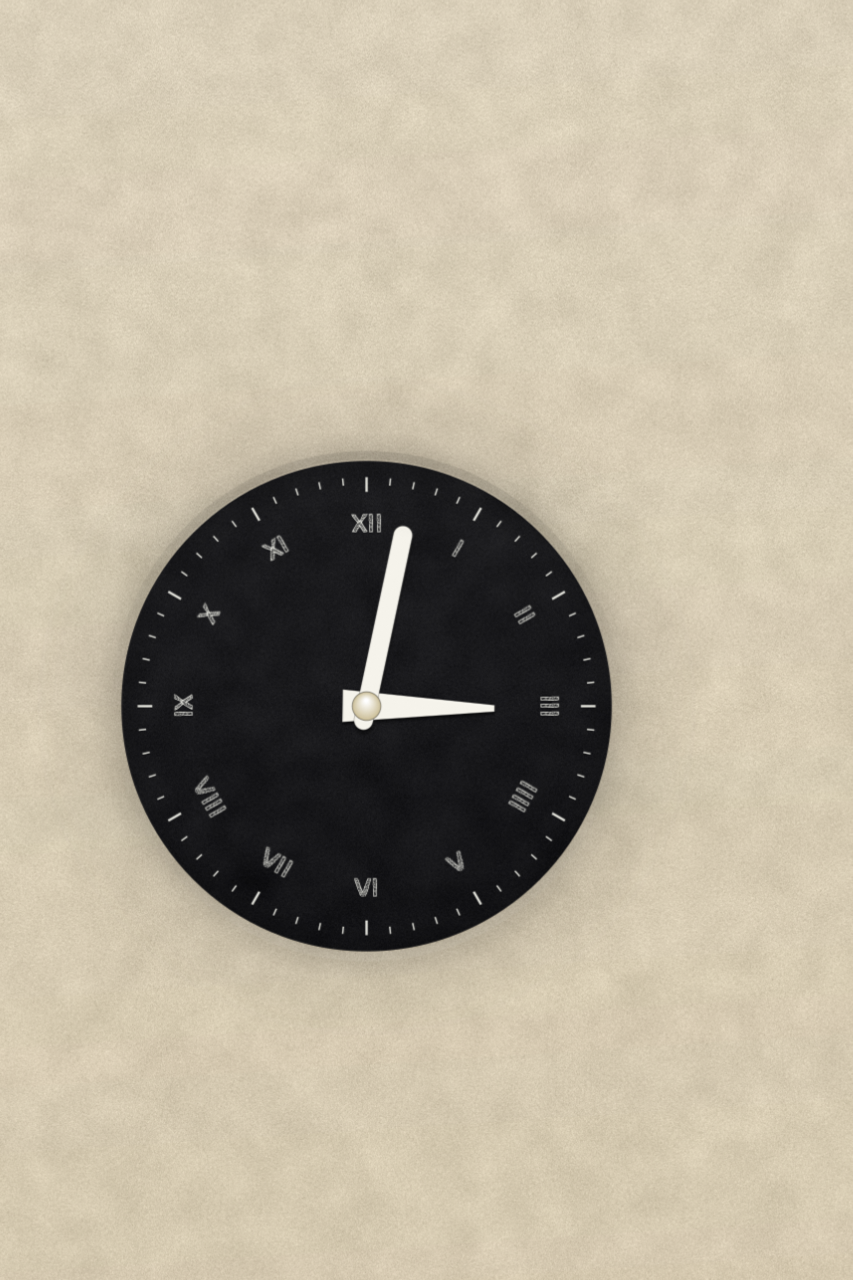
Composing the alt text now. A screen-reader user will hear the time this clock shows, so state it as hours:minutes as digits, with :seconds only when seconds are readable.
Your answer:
3:02
